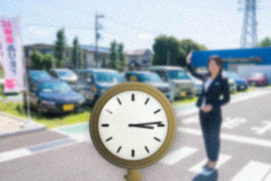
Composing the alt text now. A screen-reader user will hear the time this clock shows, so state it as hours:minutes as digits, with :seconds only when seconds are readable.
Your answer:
3:14
